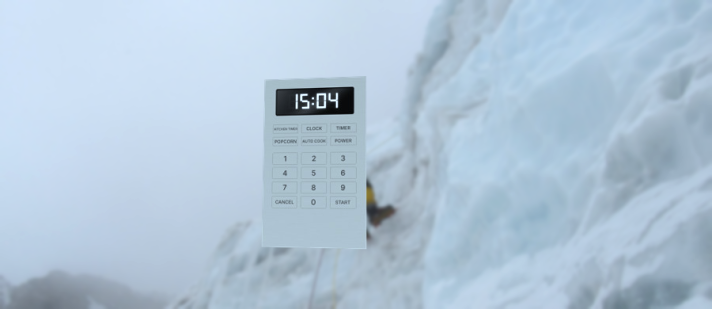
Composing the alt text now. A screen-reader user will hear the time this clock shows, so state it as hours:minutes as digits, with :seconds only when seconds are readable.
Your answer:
15:04
